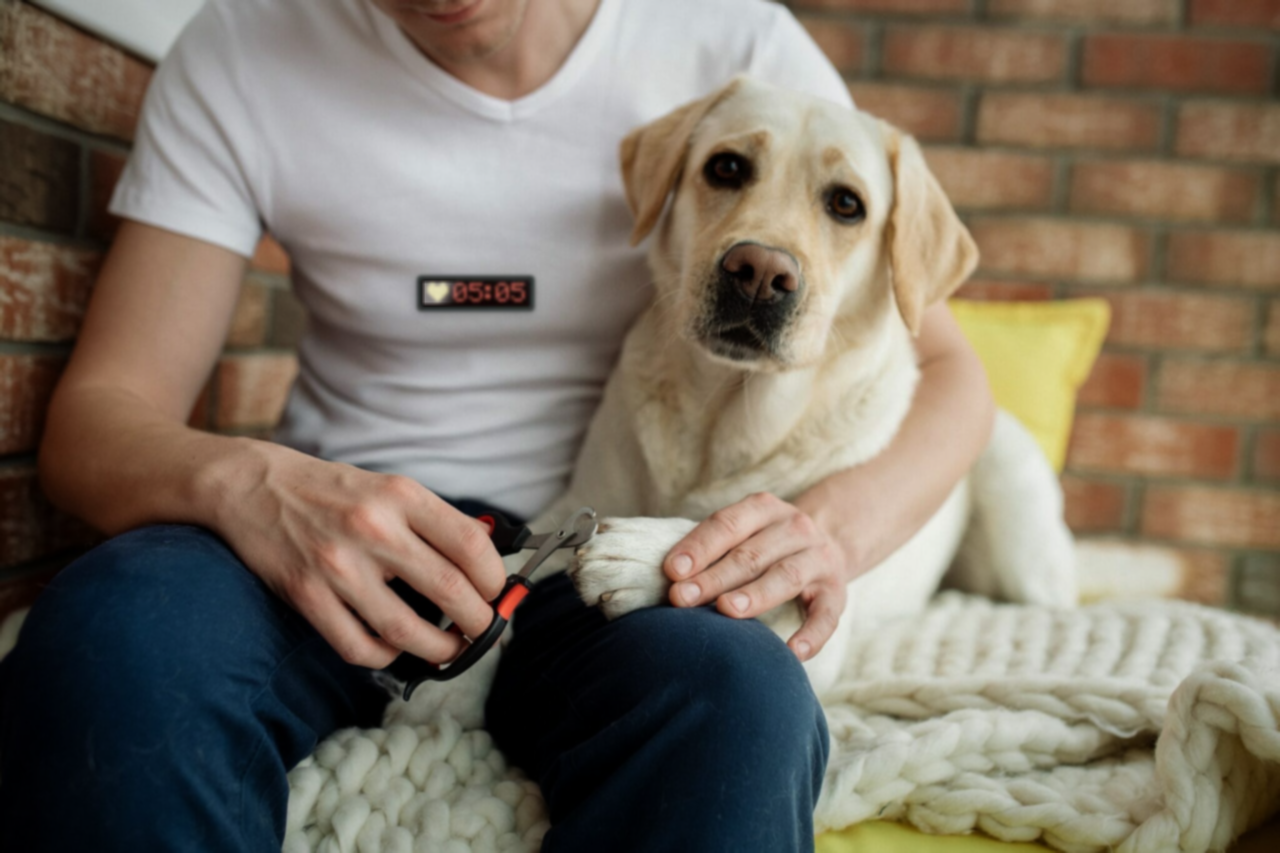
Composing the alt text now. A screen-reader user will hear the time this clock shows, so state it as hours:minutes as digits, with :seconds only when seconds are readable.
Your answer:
5:05
